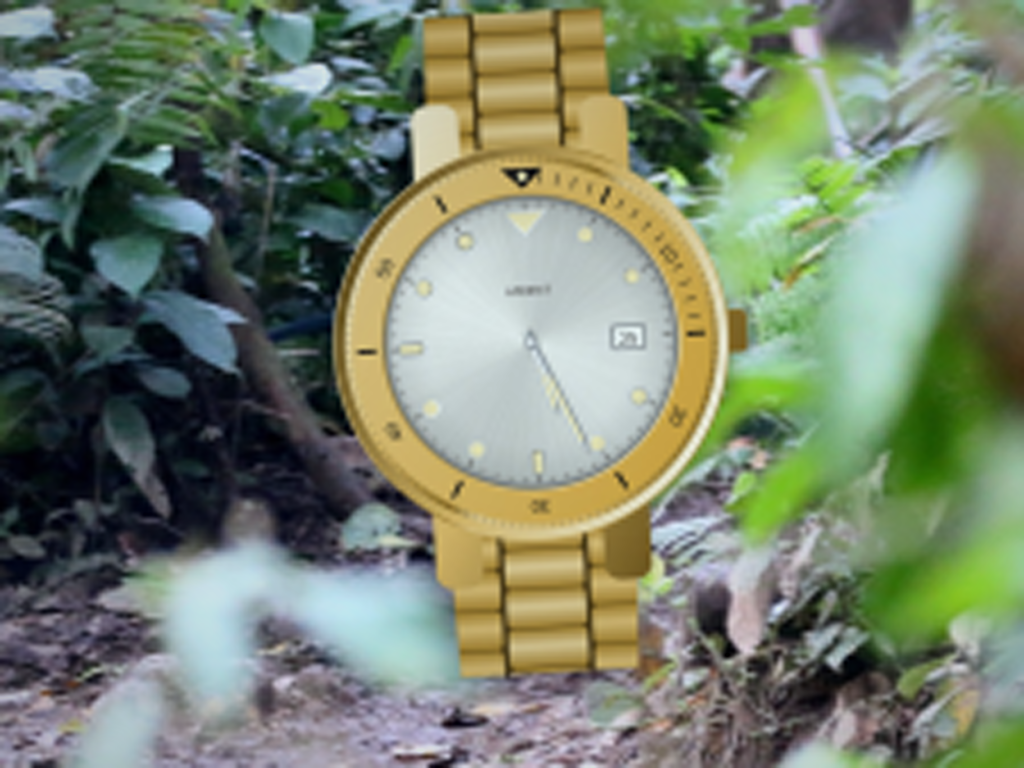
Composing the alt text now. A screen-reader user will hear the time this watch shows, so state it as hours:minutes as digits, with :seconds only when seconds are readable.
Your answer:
5:26
